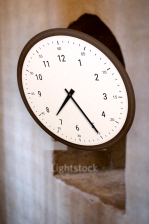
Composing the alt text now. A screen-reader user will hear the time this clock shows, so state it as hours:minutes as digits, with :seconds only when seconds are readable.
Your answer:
7:25
